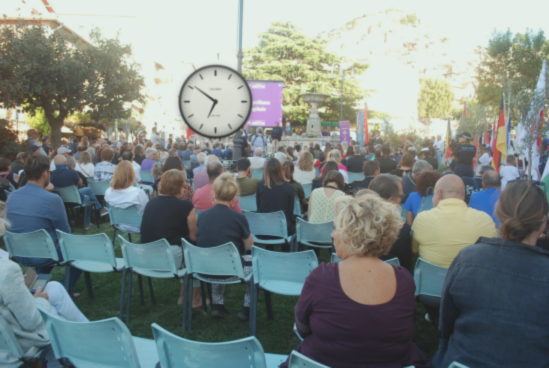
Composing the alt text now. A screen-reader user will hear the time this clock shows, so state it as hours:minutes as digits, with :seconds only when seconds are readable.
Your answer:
6:51
